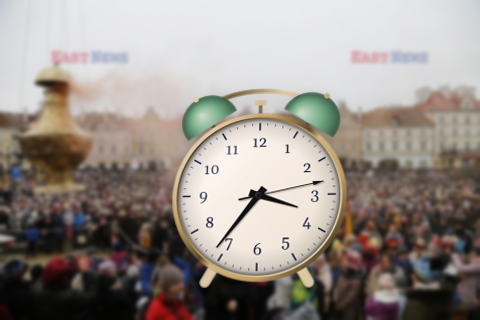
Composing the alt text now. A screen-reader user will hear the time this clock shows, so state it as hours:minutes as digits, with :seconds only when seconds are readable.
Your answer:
3:36:13
